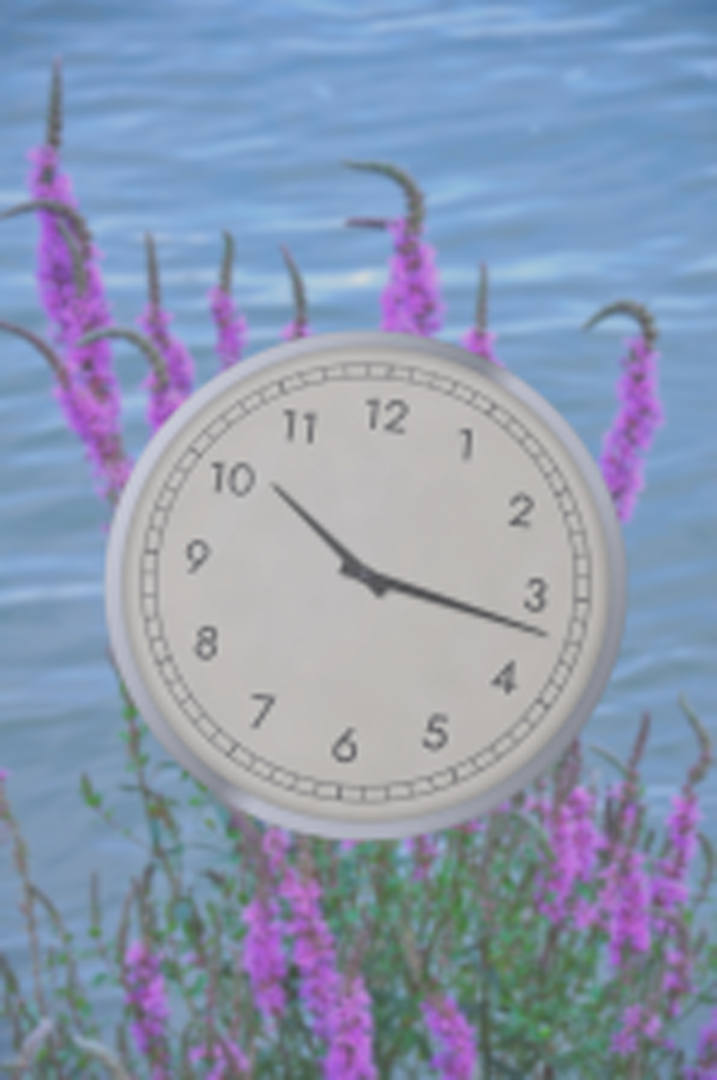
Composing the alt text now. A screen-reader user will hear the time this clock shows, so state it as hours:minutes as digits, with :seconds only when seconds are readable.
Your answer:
10:17
